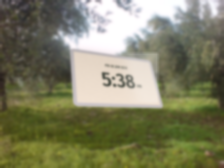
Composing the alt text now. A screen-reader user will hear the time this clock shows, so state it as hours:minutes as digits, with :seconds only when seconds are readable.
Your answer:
5:38
